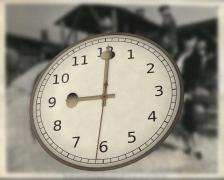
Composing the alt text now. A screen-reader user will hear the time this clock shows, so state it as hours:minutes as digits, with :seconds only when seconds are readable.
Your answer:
9:00:31
